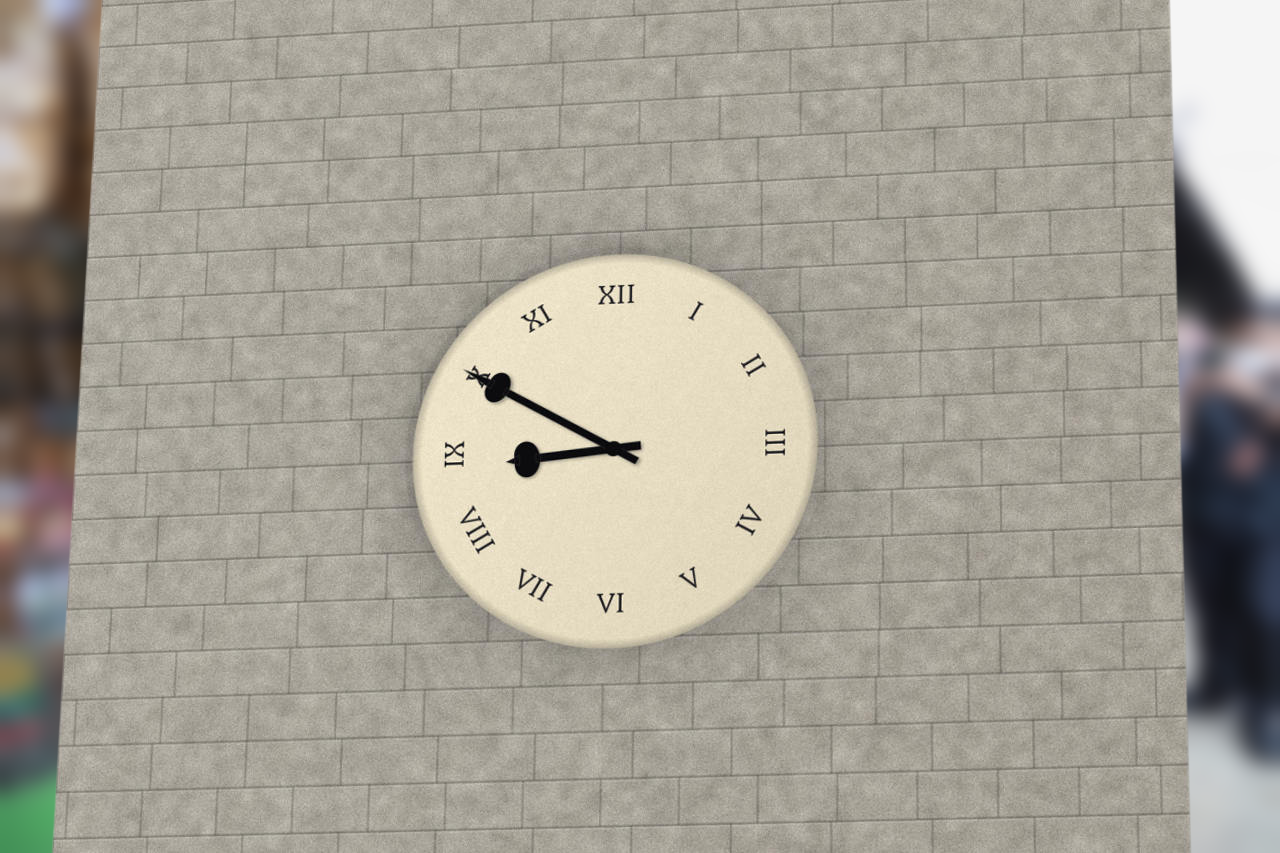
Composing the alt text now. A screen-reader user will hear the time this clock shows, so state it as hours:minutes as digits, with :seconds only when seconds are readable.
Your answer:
8:50
